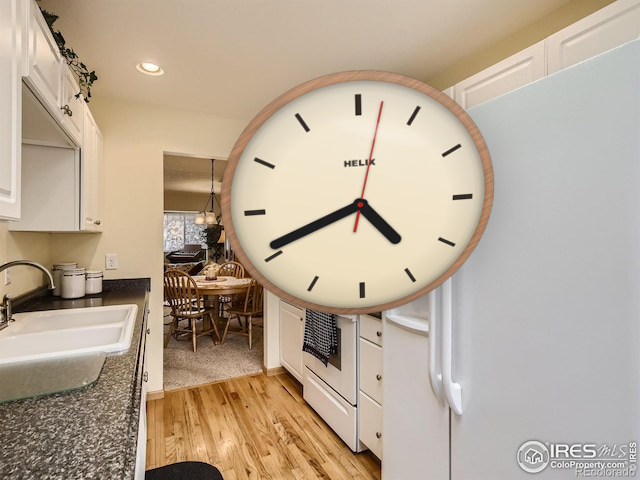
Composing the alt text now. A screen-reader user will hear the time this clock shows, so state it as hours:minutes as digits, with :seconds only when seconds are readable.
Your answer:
4:41:02
